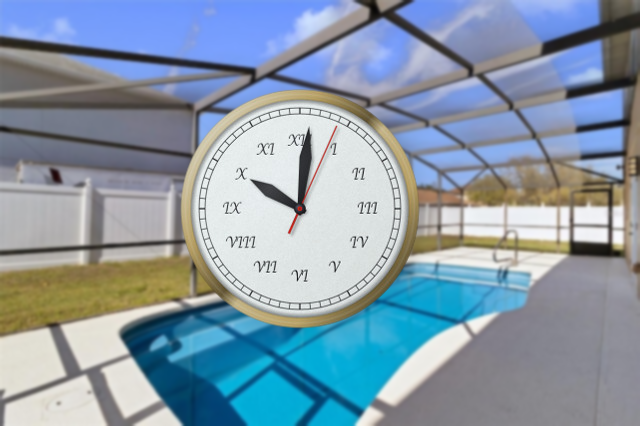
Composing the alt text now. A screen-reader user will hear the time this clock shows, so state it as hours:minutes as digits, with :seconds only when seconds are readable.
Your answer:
10:01:04
